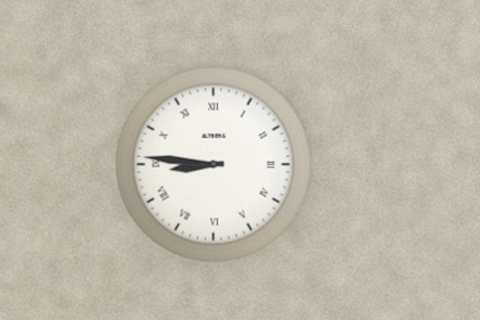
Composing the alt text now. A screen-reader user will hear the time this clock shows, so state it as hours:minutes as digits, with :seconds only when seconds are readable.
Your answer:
8:46
